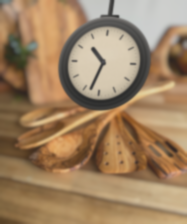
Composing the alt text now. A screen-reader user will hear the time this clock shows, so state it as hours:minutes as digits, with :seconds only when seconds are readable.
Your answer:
10:33
